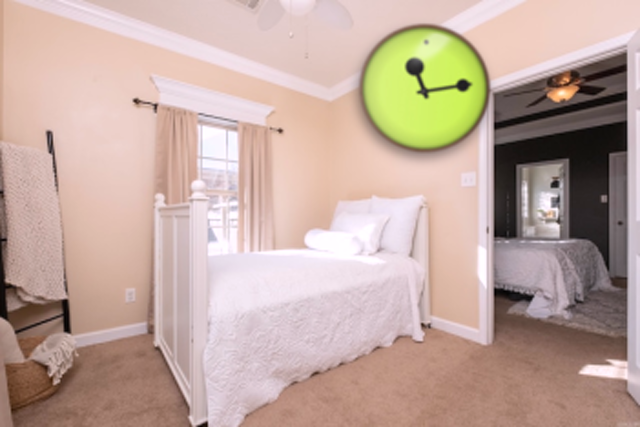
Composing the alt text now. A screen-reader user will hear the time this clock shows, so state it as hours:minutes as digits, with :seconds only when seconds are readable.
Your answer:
11:13
